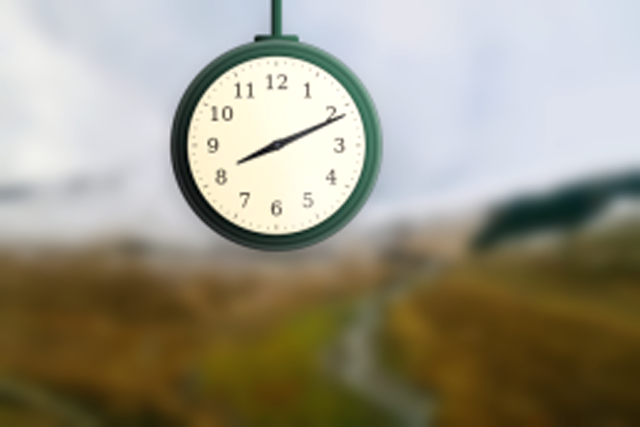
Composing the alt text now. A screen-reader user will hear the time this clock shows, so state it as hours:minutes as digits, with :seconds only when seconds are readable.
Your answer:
8:11
